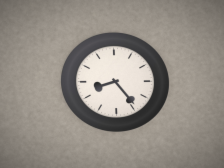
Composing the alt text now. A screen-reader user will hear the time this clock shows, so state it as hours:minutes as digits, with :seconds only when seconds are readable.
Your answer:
8:24
